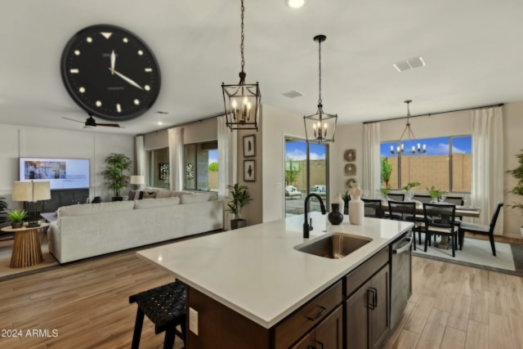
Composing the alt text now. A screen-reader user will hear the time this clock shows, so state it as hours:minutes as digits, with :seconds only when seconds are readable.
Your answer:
12:21
